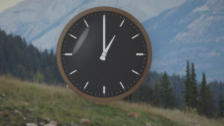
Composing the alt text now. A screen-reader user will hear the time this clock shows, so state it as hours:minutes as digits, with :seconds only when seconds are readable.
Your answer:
1:00
